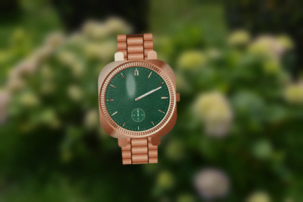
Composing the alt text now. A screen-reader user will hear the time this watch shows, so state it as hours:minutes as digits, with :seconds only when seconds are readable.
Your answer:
2:11
